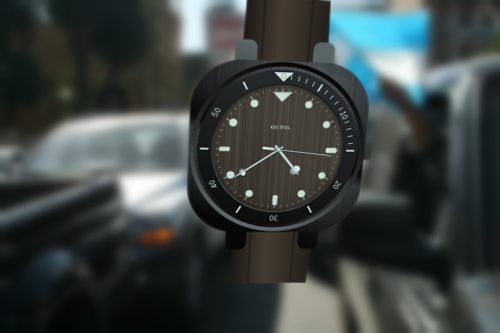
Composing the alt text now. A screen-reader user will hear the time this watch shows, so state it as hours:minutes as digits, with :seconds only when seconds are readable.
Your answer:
4:39:16
